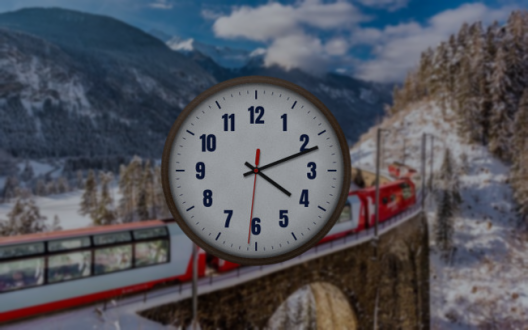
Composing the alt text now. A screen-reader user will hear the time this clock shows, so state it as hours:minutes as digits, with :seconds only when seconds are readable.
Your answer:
4:11:31
